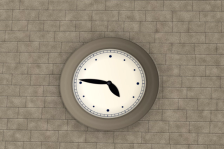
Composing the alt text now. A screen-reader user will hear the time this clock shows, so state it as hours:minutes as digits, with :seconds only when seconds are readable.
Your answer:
4:46
